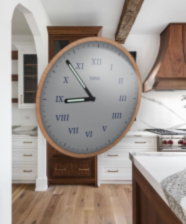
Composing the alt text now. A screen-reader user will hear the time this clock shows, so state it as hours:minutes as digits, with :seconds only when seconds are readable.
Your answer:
8:53
